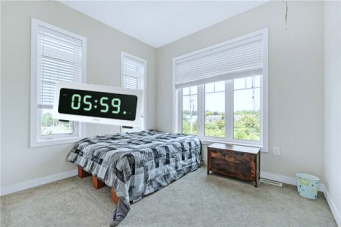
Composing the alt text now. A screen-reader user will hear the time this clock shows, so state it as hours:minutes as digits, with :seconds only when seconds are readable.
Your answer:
5:59
